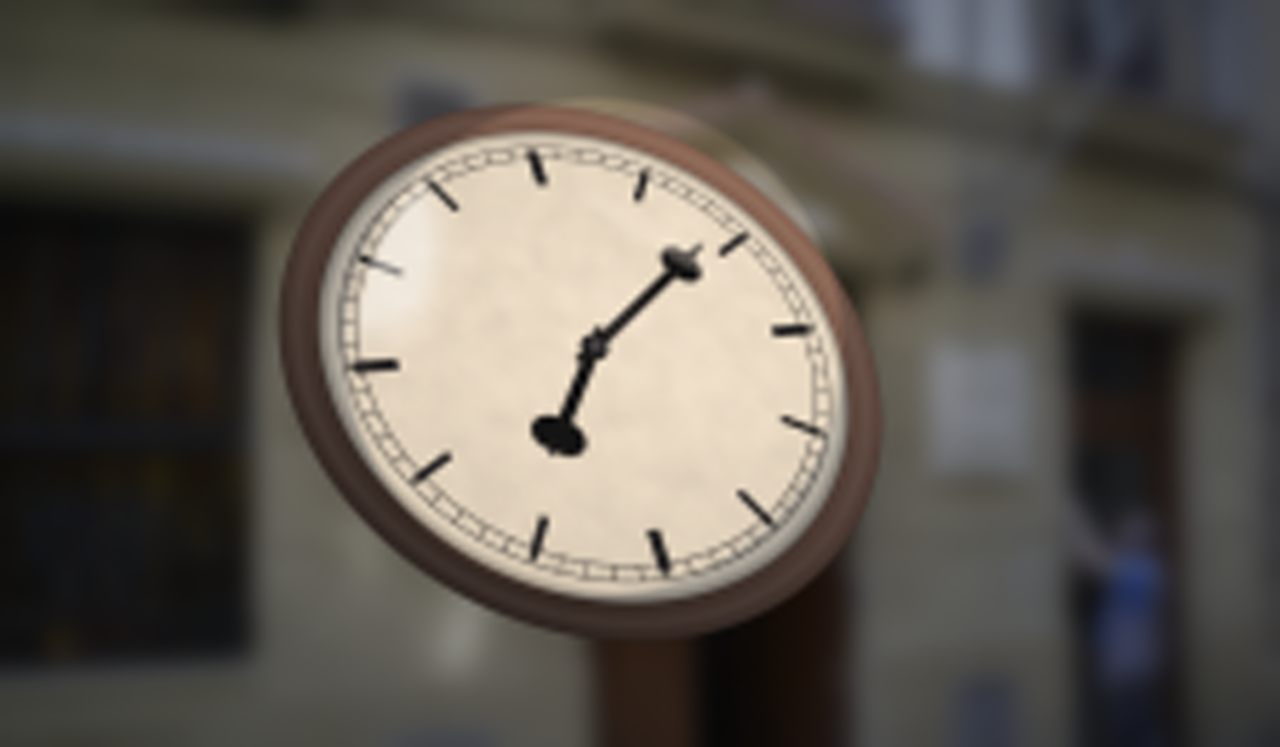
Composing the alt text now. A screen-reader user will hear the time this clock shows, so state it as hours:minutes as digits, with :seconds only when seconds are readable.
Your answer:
7:09
